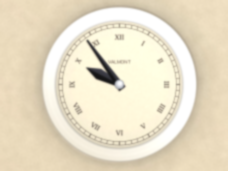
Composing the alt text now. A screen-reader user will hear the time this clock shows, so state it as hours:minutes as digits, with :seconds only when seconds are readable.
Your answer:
9:54
